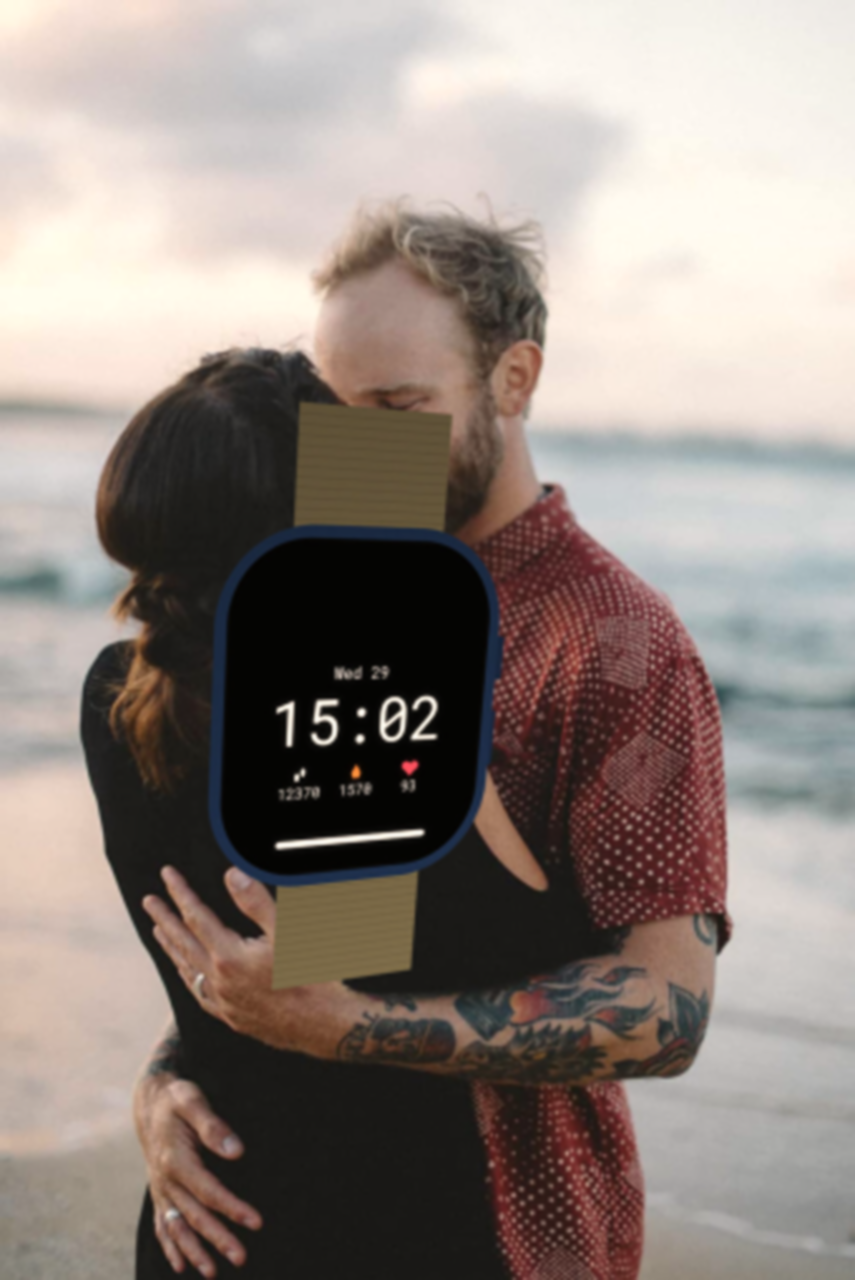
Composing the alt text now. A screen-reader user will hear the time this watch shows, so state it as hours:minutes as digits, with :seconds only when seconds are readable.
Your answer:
15:02
